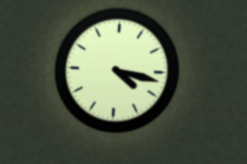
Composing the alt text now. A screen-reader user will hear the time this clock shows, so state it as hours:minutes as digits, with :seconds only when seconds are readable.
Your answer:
4:17
